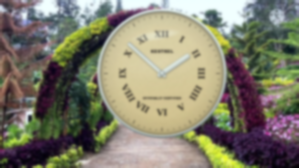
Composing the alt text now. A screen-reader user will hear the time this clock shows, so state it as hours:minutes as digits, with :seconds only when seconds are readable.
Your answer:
1:52
